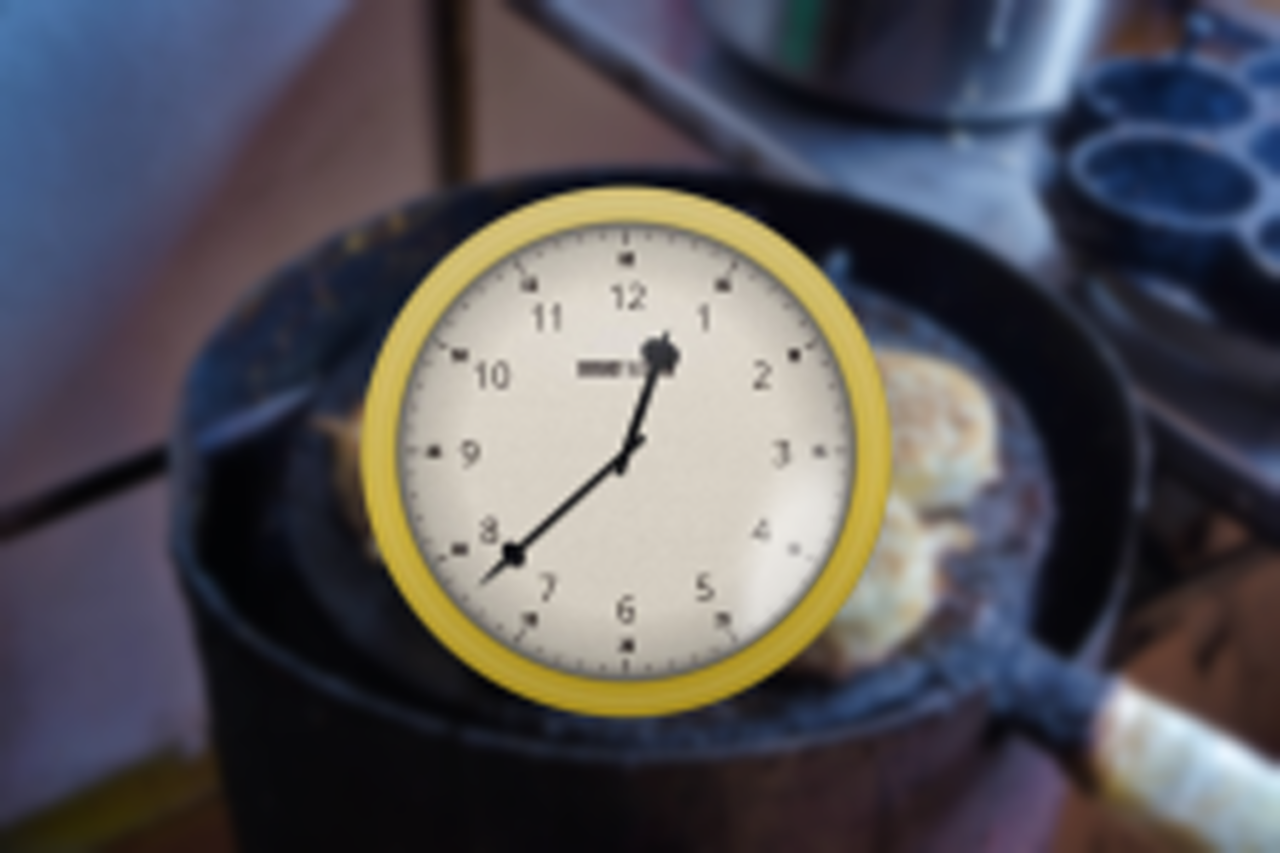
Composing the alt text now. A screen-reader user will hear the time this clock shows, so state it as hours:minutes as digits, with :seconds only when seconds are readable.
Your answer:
12:38
